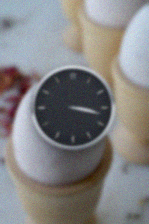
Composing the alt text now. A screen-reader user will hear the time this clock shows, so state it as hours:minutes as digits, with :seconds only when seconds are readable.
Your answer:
3:17
